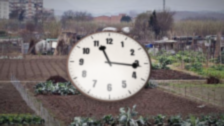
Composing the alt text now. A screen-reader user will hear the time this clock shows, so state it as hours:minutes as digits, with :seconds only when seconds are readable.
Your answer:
11:16
